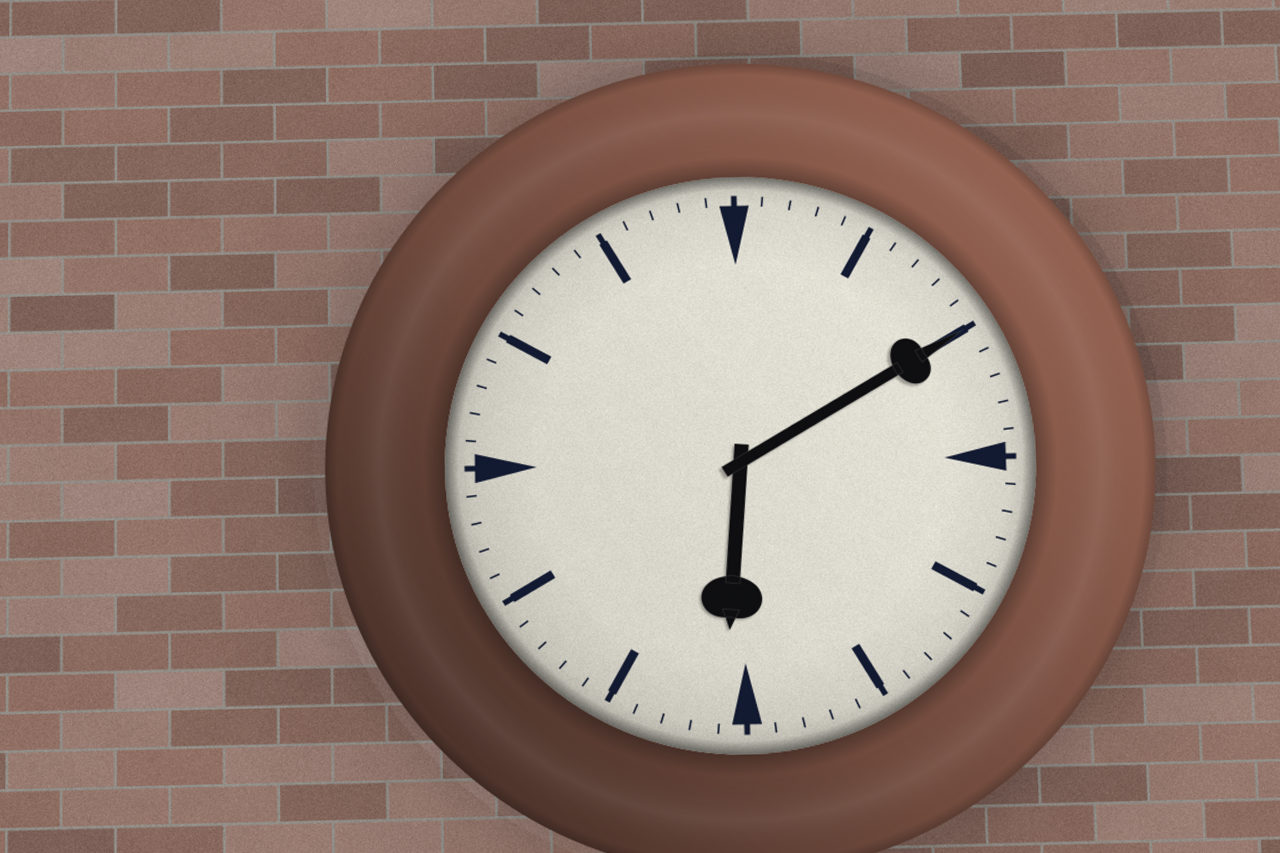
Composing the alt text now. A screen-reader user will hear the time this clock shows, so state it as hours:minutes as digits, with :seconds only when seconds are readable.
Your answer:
6:10
